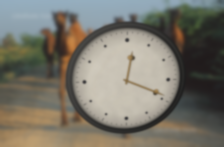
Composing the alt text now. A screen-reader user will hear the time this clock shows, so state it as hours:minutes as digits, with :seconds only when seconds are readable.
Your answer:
12:19
